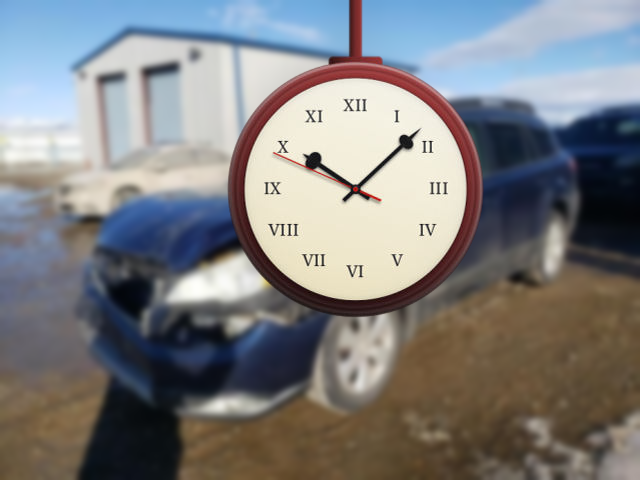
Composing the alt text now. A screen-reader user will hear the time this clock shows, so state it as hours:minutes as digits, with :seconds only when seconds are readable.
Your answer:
10:07:49
